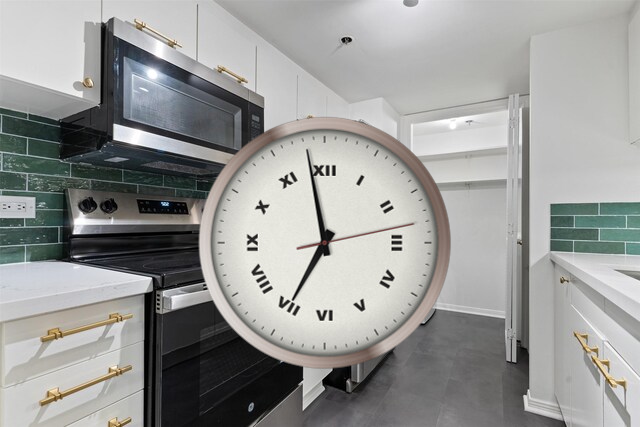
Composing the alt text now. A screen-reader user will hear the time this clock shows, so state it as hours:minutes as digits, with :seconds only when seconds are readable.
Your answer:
6:58:13
